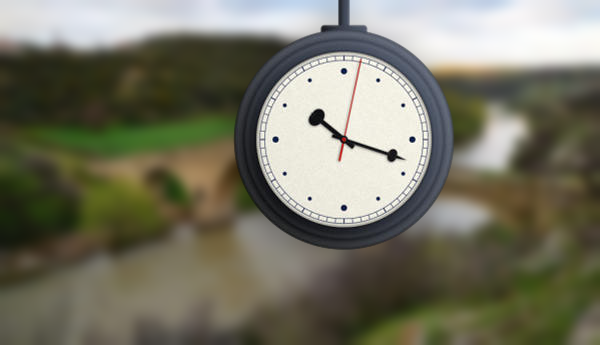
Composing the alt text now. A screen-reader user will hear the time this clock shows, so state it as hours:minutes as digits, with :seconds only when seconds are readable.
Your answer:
10:18:02
